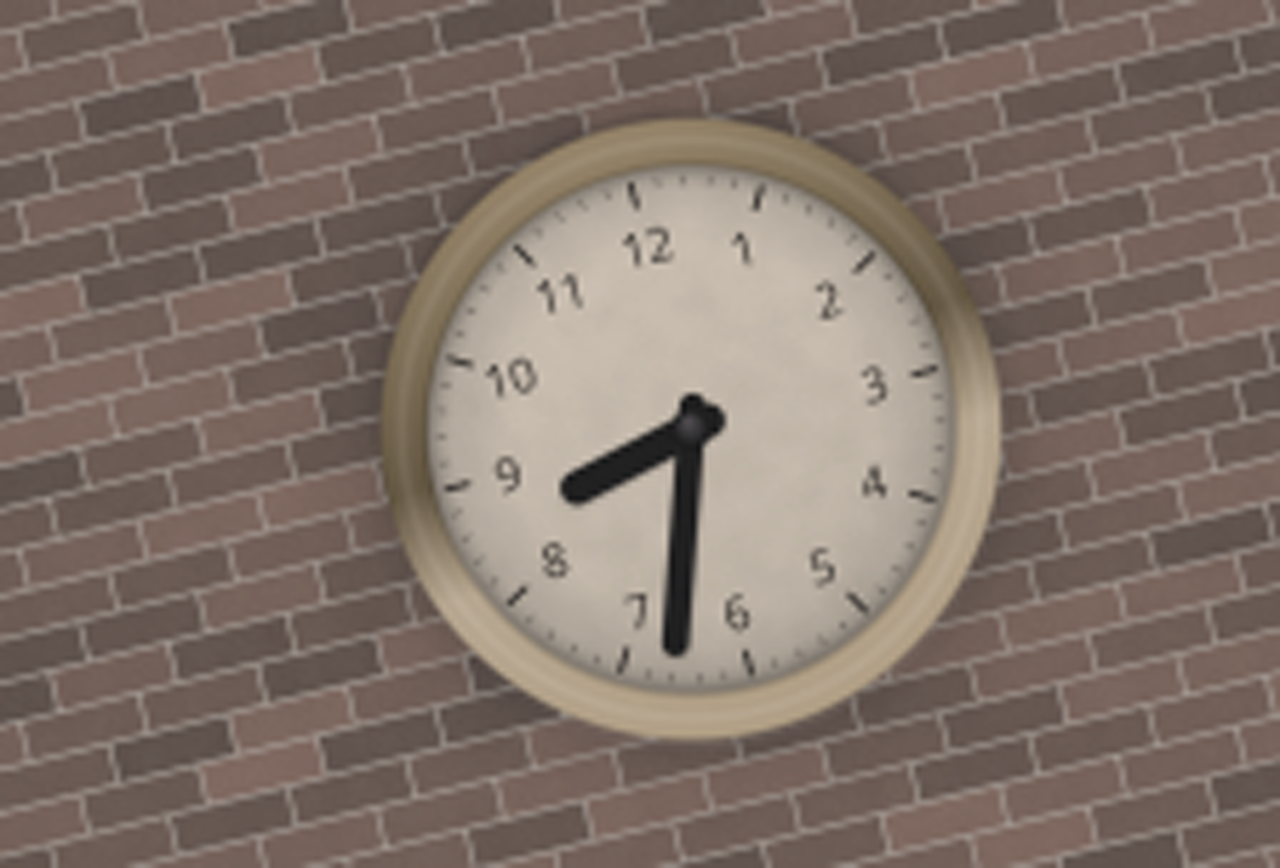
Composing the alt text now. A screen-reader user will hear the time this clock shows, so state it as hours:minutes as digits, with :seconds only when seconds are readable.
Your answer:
8:33
